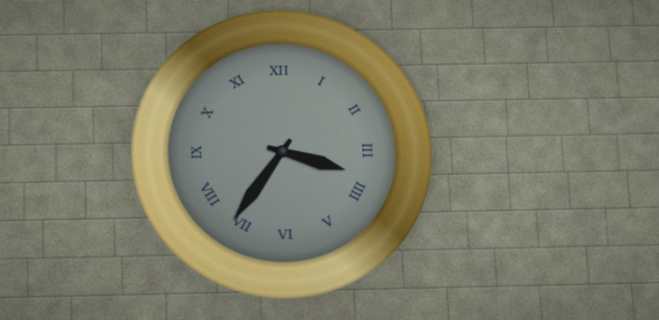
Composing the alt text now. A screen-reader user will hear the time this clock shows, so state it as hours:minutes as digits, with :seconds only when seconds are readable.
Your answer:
3:36
